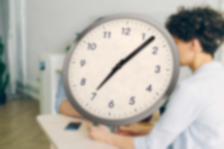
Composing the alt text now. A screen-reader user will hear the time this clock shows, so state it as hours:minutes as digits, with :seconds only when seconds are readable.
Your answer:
7:07
